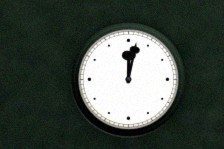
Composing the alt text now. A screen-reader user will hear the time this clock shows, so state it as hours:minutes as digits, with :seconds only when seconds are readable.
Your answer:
12:02
